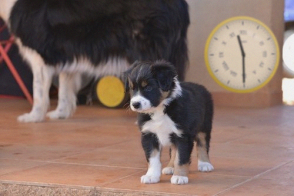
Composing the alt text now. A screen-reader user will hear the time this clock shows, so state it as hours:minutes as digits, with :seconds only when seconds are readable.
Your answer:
11:30
